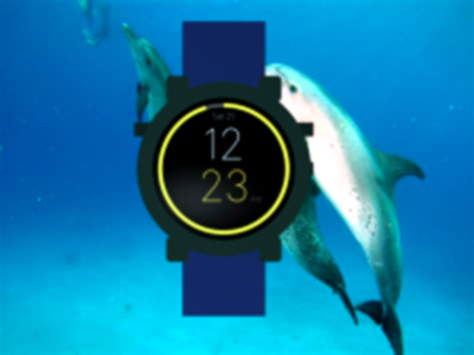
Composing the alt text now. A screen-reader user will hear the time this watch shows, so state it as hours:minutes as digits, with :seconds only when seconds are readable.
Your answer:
12:23
